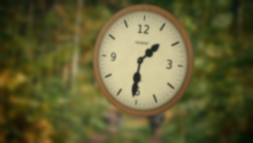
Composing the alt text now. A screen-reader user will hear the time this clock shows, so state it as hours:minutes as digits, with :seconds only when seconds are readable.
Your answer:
1:31
